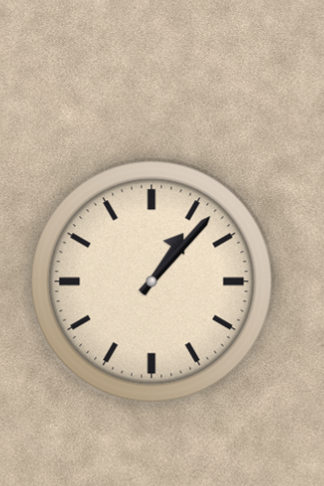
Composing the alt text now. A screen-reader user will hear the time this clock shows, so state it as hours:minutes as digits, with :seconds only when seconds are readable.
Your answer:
1:07
